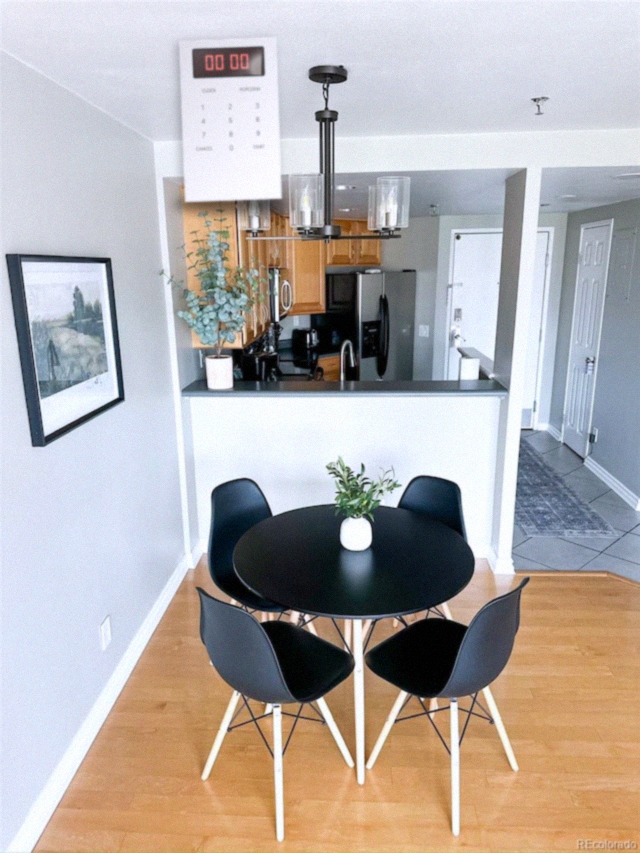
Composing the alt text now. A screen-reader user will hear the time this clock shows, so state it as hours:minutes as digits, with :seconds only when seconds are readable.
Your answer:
0:00
